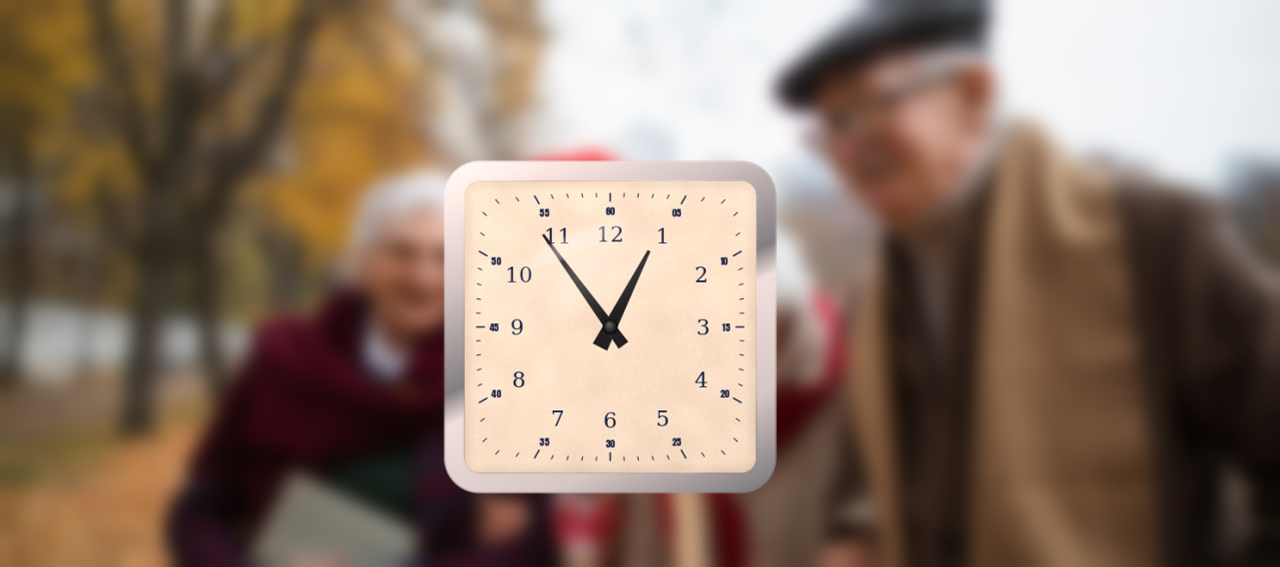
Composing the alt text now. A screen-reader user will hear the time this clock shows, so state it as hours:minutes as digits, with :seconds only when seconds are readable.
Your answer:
12:54
